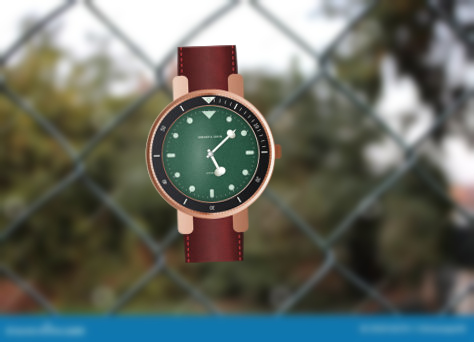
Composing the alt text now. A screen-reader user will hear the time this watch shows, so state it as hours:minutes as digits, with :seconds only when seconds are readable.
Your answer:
5:08
